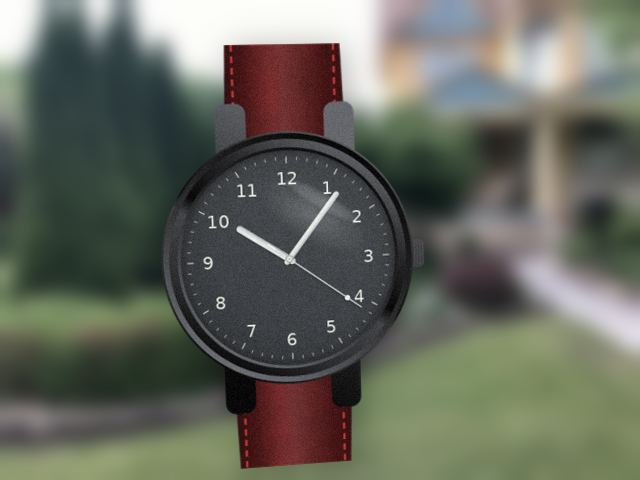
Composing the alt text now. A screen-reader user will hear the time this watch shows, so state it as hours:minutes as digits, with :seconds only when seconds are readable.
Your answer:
10:06:21
